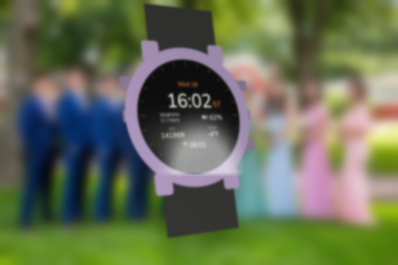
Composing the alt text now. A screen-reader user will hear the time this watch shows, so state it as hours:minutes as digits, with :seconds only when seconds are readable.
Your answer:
16:02
